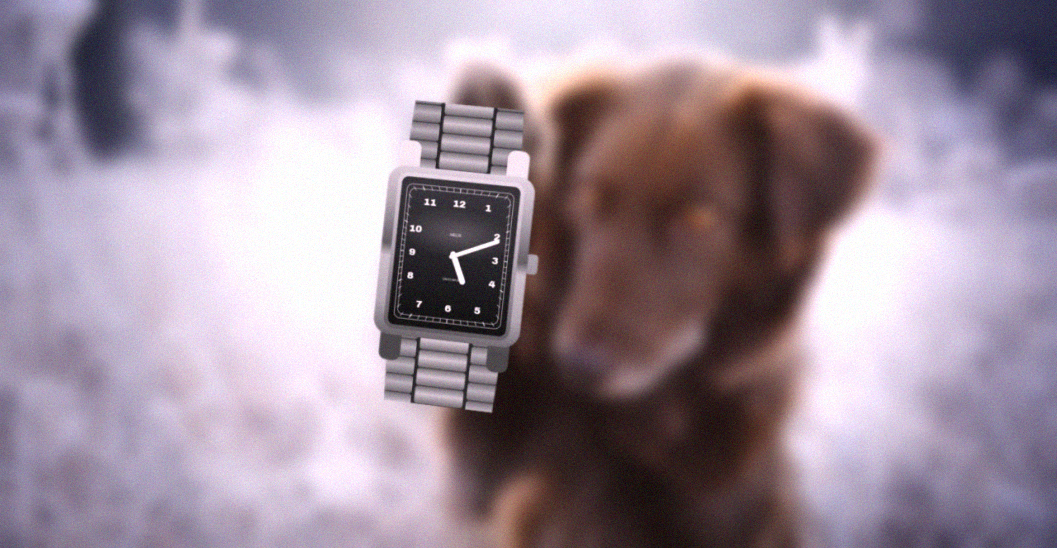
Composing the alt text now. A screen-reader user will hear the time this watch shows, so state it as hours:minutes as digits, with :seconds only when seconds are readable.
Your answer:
5:11
